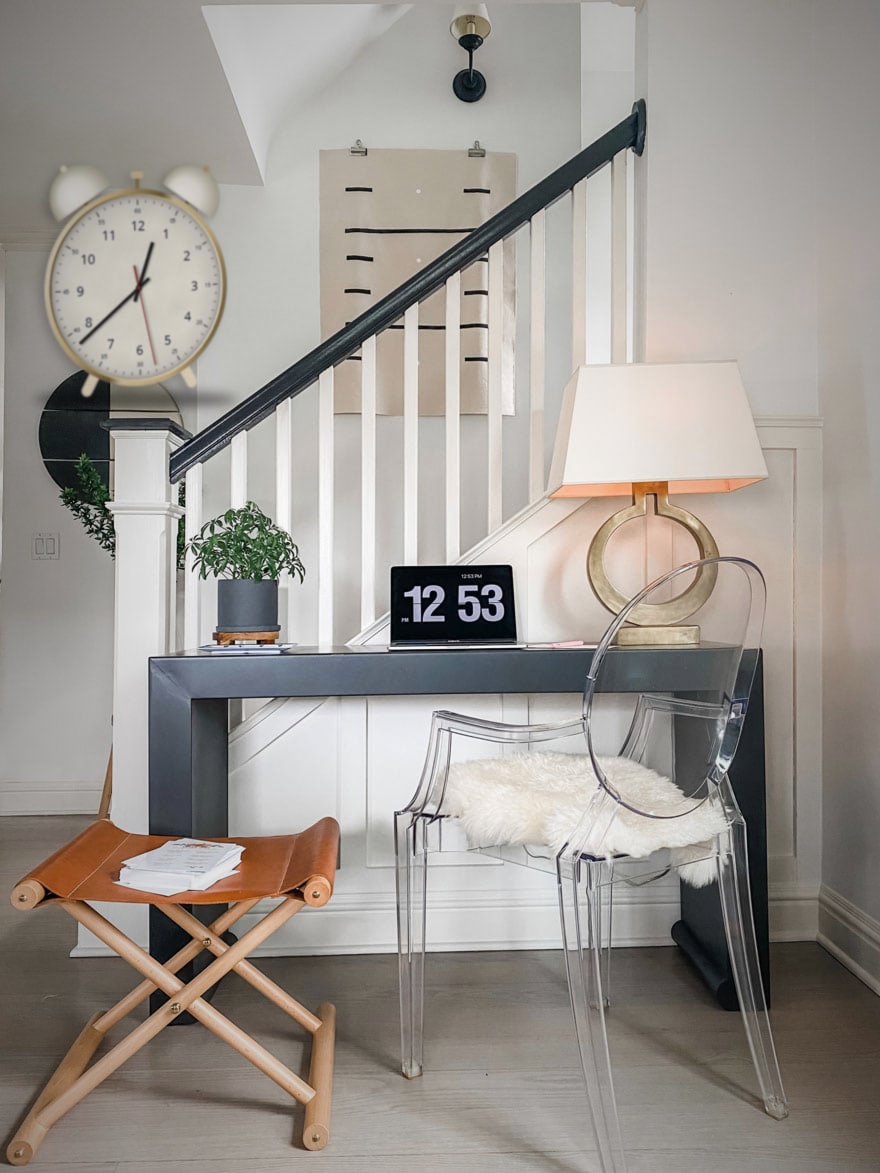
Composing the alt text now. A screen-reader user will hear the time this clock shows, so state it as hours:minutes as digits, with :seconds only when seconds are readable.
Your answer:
12:38:28
